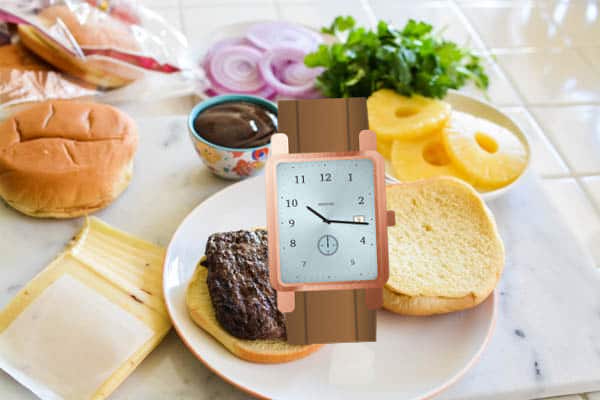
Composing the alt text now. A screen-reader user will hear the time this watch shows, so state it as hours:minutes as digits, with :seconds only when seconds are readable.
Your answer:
10:16
